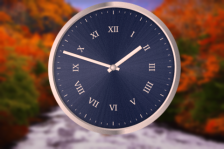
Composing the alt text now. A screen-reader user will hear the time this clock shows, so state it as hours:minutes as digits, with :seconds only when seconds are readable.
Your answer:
1:48
